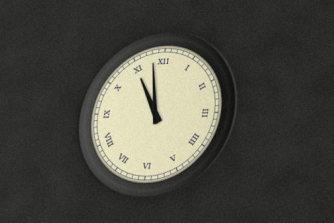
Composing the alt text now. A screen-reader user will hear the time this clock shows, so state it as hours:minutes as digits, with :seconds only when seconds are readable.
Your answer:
10:58
